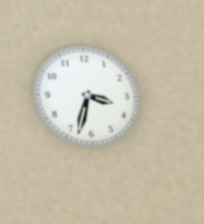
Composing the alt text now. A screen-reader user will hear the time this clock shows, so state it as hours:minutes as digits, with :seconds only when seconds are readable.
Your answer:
3:33
